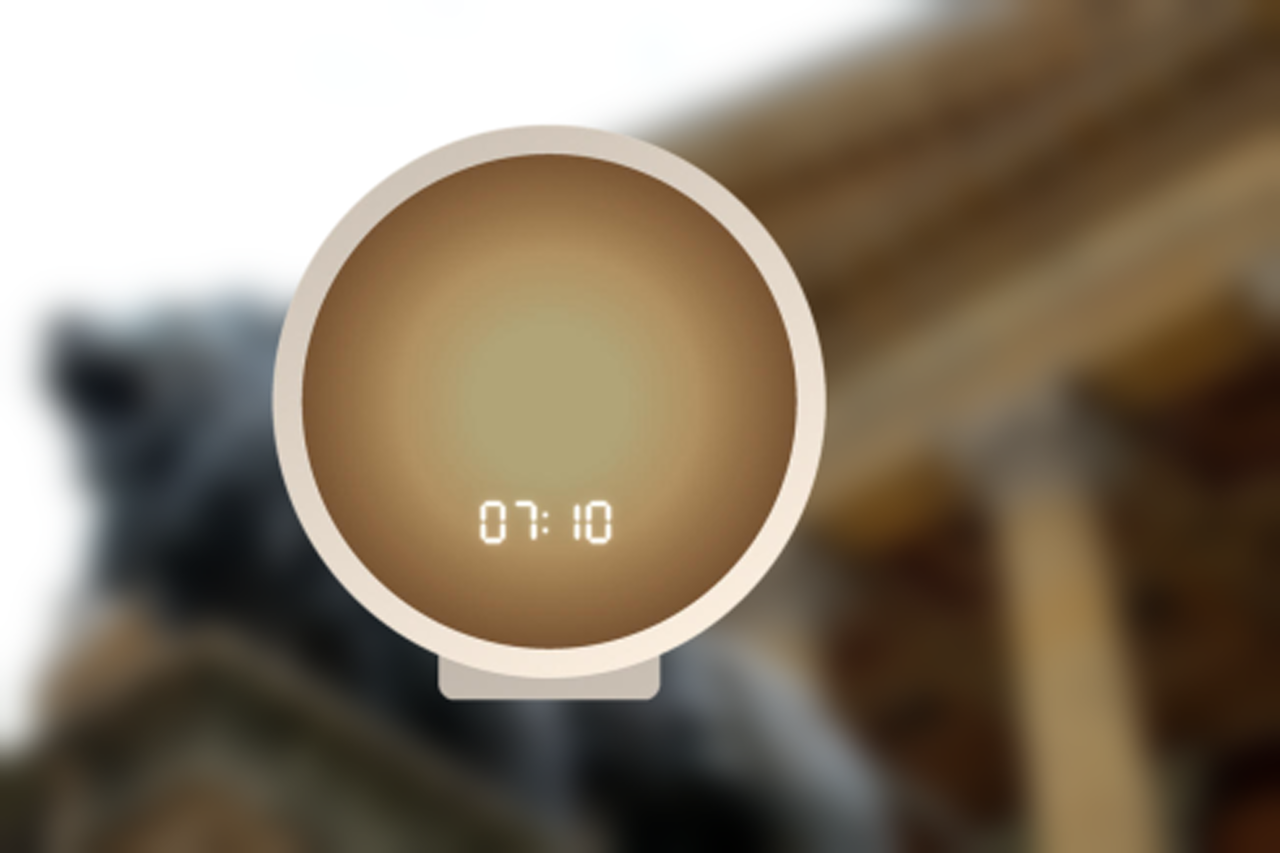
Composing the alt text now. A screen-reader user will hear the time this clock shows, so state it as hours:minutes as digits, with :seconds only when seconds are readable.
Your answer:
7:10
